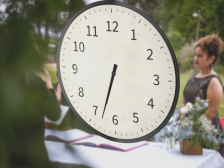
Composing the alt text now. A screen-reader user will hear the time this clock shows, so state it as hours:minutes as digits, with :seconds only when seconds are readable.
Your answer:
6:33
